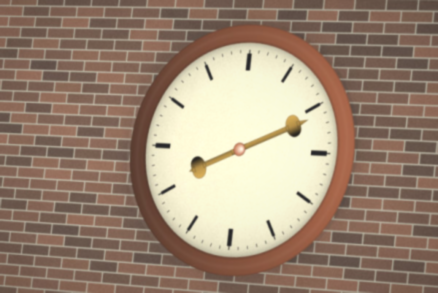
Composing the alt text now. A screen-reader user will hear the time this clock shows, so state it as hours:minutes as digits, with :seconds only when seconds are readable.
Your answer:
8:11
